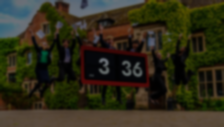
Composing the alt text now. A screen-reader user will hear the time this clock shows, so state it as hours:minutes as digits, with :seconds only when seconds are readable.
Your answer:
3:36
